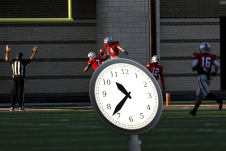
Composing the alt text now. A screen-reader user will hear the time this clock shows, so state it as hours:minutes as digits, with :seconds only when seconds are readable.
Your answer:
10:37
